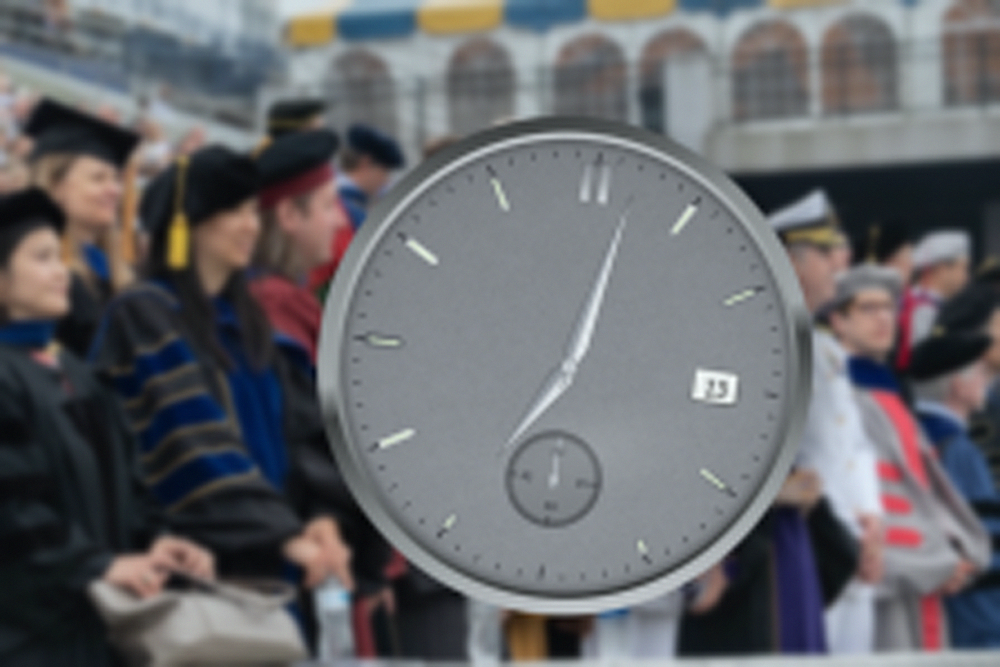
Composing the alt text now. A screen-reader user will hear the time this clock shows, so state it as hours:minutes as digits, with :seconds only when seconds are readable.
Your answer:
7:02
